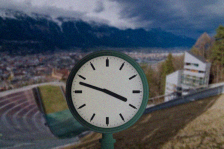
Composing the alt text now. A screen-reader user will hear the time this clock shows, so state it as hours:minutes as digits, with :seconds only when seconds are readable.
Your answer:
3:48
